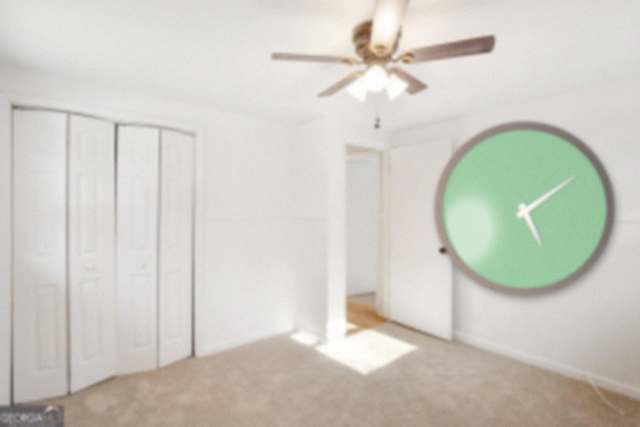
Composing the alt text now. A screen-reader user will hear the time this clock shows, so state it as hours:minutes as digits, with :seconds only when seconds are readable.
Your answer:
5:09
